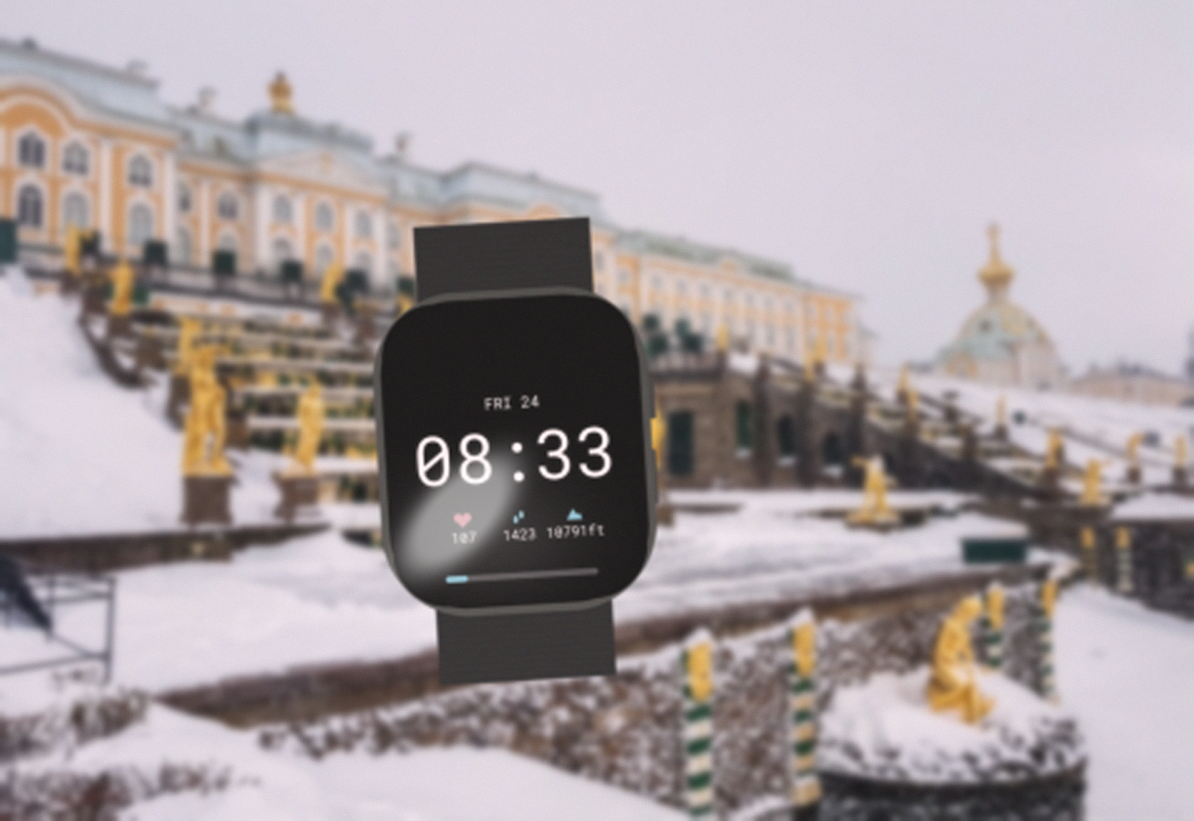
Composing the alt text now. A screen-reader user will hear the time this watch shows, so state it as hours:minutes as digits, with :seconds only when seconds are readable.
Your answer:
8:33
